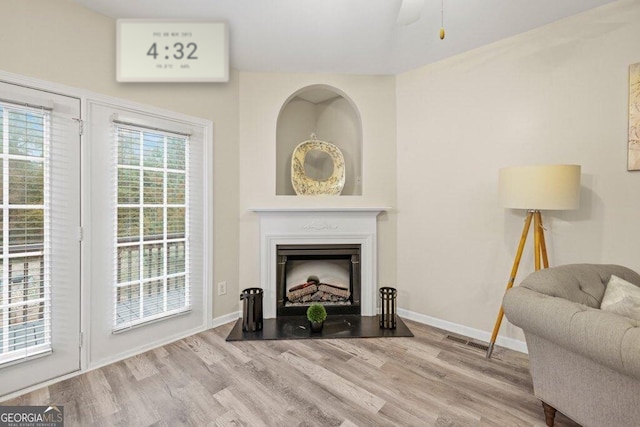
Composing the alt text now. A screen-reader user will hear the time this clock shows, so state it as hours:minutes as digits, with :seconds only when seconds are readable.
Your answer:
4:32
